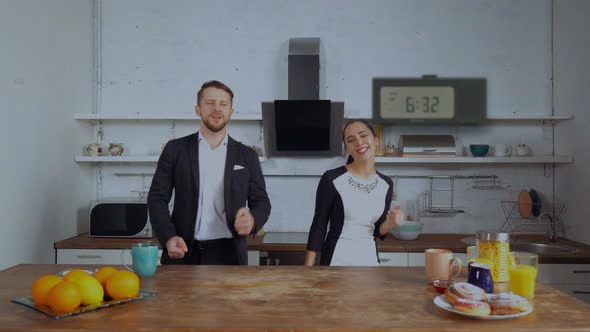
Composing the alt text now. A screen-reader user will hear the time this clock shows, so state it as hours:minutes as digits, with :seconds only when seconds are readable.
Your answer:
6:32
